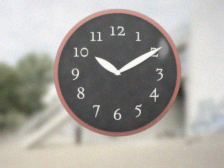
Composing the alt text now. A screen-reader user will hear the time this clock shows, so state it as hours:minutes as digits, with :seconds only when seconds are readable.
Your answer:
10:10
